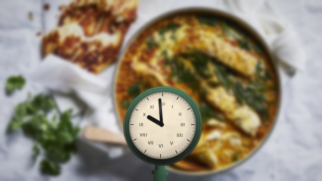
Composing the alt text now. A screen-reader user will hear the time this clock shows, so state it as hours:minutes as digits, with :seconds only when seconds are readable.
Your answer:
9:59
